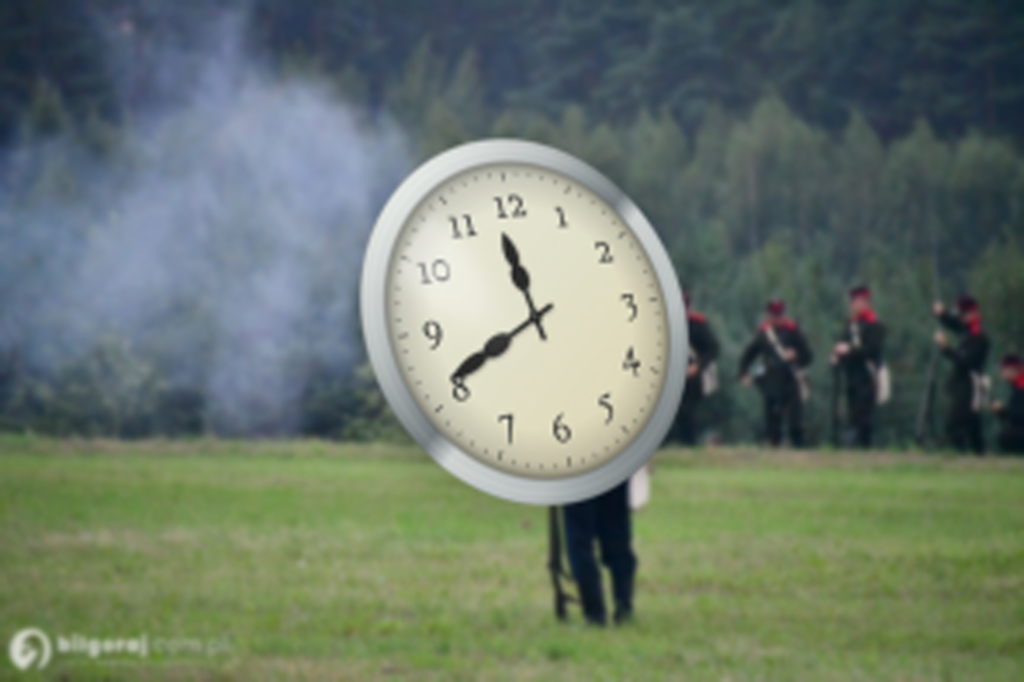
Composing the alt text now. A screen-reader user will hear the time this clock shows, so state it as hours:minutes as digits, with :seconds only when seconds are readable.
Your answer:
11:41
